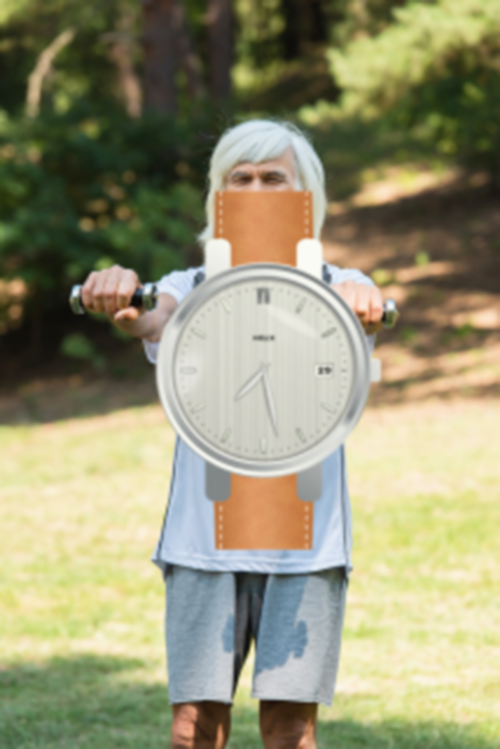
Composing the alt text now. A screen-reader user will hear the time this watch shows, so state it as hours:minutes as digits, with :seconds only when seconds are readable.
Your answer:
7:28
